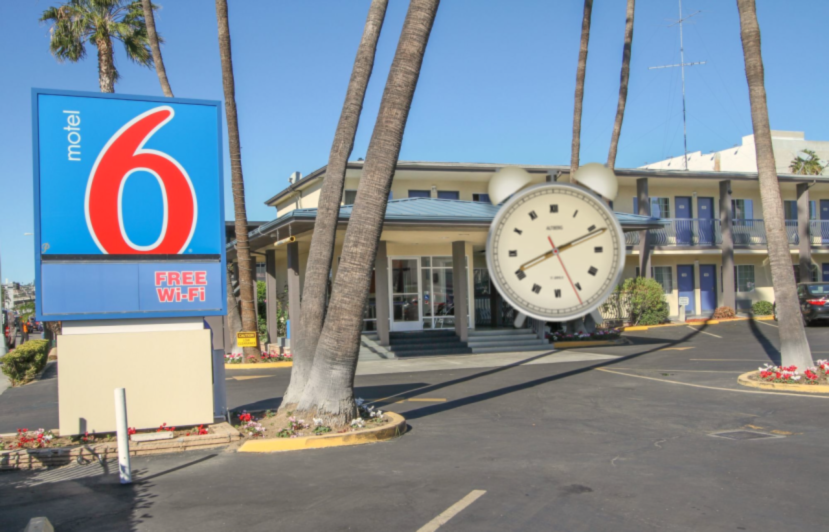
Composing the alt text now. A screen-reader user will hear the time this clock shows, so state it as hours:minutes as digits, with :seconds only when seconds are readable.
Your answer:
8:11:26
